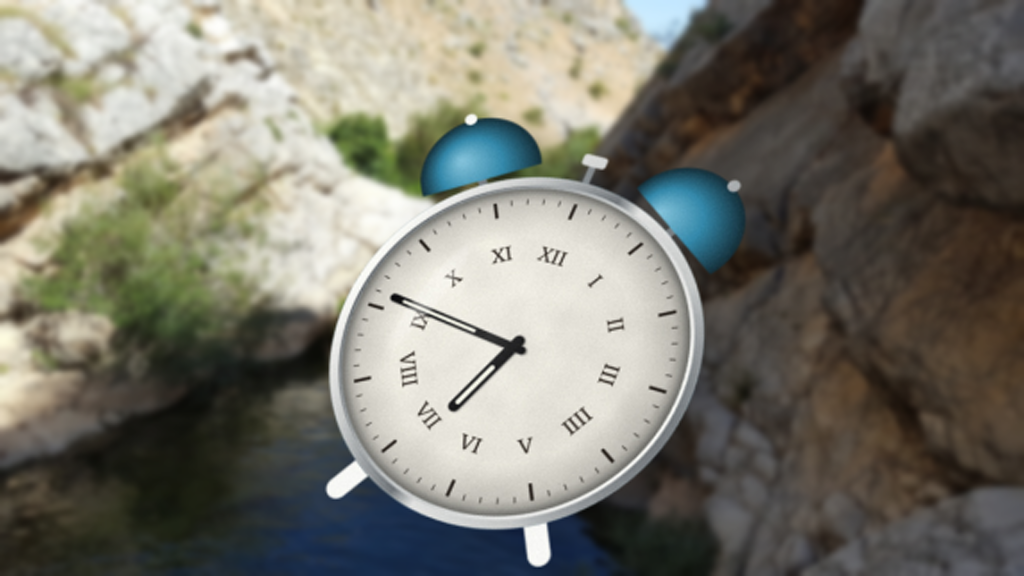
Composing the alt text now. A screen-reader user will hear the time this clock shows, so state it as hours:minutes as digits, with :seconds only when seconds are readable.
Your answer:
6:46
